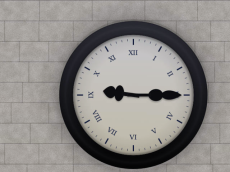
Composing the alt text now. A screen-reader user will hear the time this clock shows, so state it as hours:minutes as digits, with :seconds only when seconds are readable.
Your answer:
9:15
